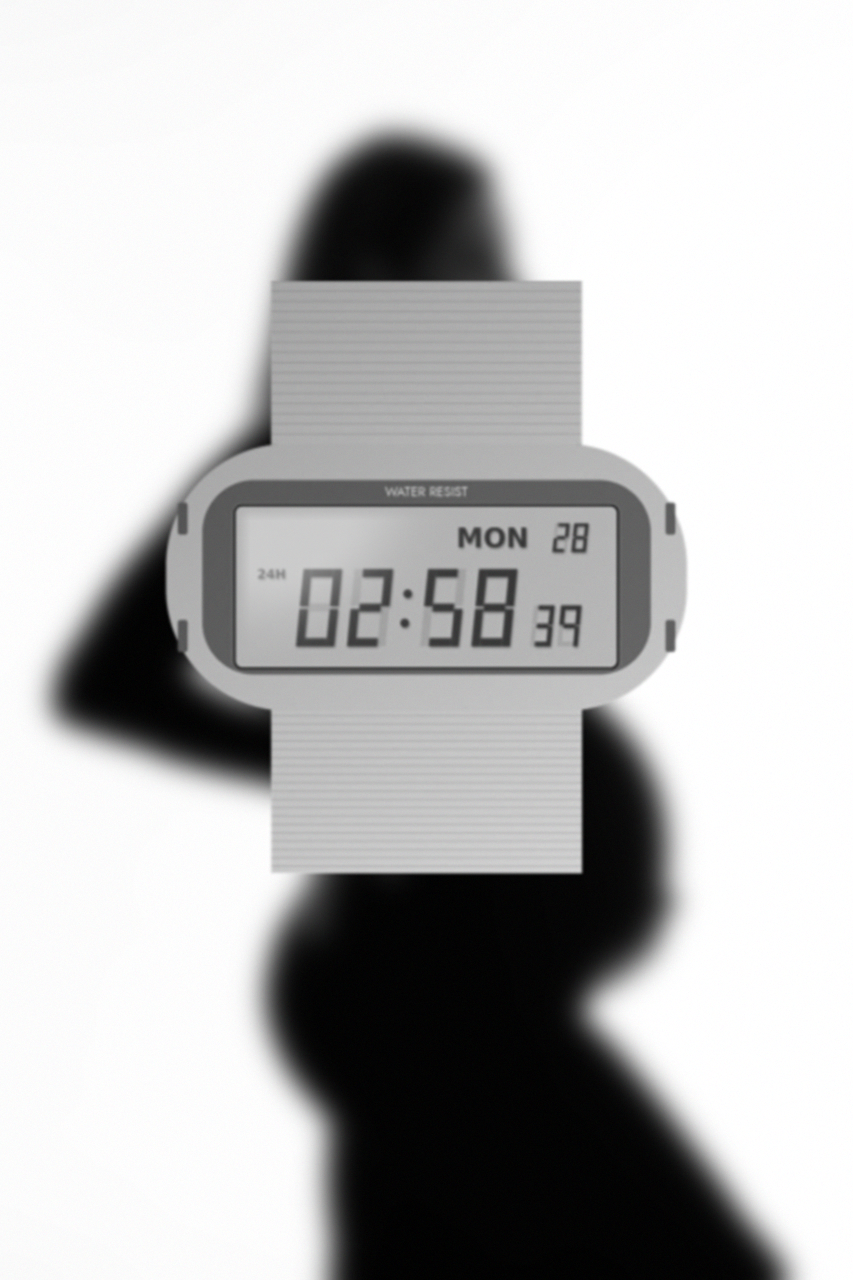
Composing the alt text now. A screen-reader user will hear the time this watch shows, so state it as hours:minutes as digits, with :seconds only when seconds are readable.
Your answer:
2:58:39
